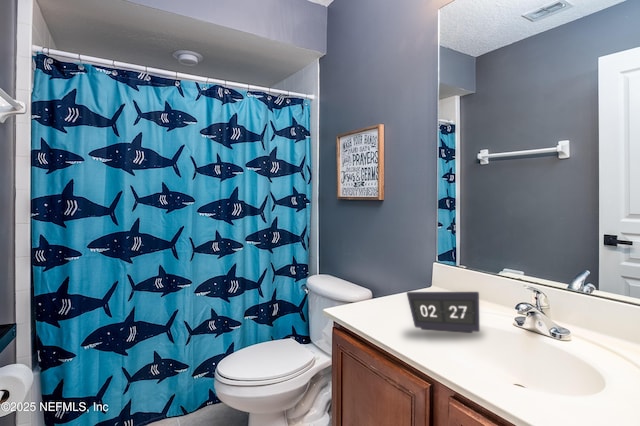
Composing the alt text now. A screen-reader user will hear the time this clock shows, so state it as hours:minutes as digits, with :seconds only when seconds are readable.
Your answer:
2:27
